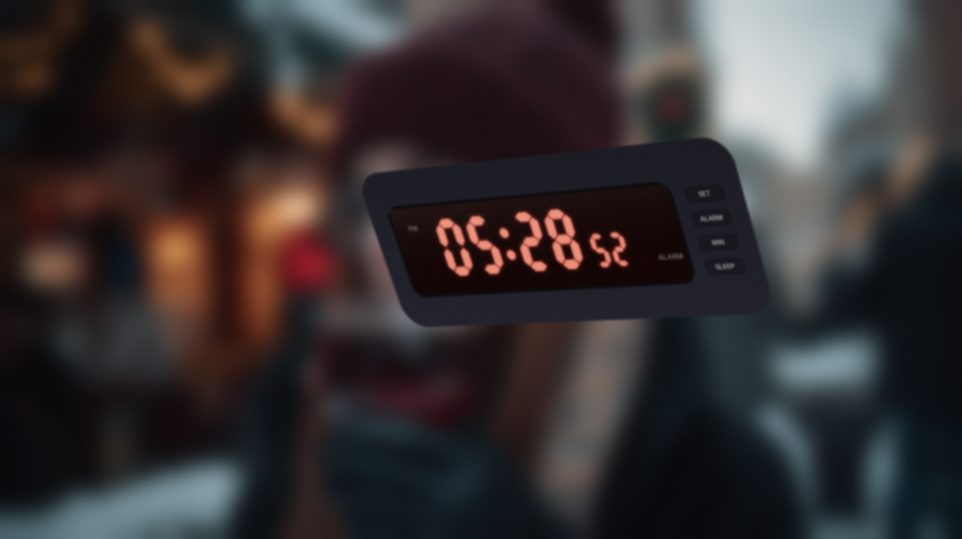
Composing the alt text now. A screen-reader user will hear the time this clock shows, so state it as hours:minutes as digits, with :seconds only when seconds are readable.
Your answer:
5:28:52
